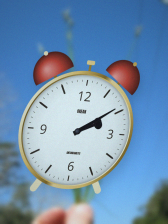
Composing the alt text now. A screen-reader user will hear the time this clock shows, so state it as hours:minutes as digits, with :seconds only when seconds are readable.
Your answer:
2:09
